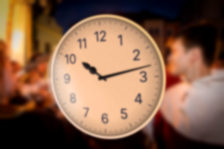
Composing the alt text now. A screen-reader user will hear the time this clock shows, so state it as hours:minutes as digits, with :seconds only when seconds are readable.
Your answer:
10:13
